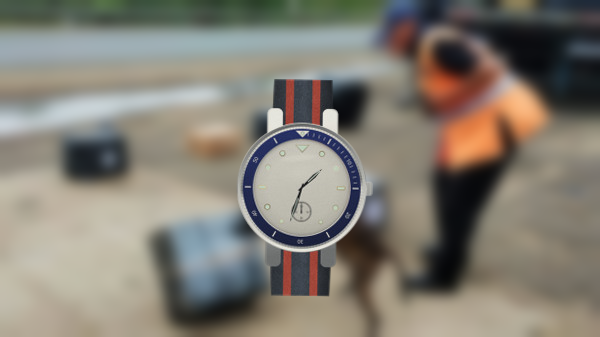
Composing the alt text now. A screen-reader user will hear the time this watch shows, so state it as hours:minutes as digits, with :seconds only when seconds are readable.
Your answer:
1:33
